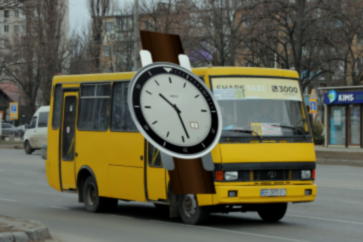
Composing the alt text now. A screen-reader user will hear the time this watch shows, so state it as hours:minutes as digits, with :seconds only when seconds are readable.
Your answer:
10:28
